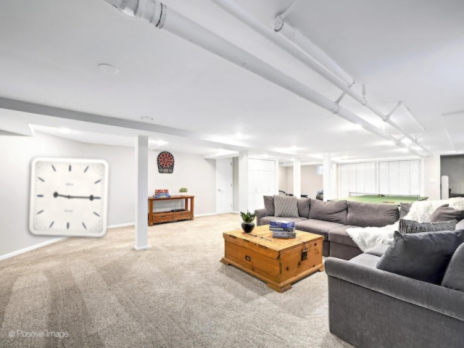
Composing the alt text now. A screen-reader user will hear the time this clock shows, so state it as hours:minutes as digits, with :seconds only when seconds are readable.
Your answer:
9:15
